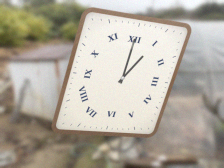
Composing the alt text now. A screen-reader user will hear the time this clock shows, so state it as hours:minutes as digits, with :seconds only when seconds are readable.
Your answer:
1:00
